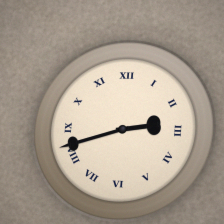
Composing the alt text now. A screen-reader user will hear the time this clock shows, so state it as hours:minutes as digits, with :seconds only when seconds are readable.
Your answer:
2:42
